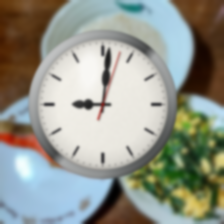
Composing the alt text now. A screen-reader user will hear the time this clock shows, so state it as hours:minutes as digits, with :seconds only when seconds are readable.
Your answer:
9:01:03
